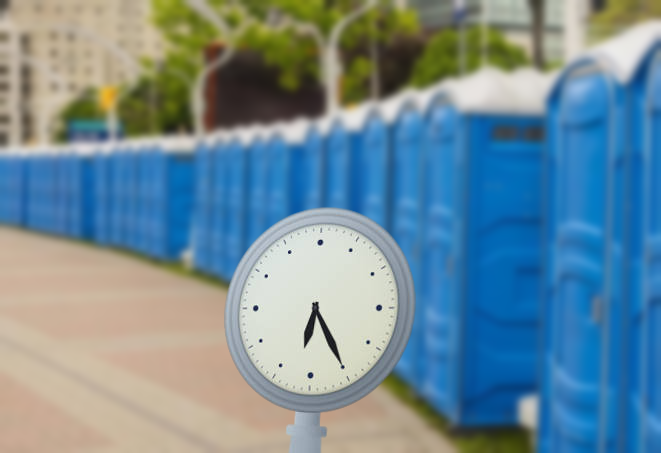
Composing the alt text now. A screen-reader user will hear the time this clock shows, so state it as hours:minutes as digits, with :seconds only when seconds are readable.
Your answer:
6:25
